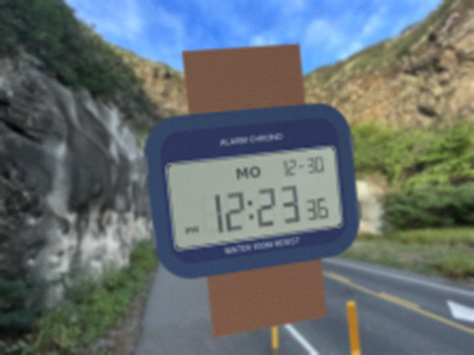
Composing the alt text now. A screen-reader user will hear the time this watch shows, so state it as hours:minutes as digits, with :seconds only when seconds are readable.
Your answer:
12:23:36
